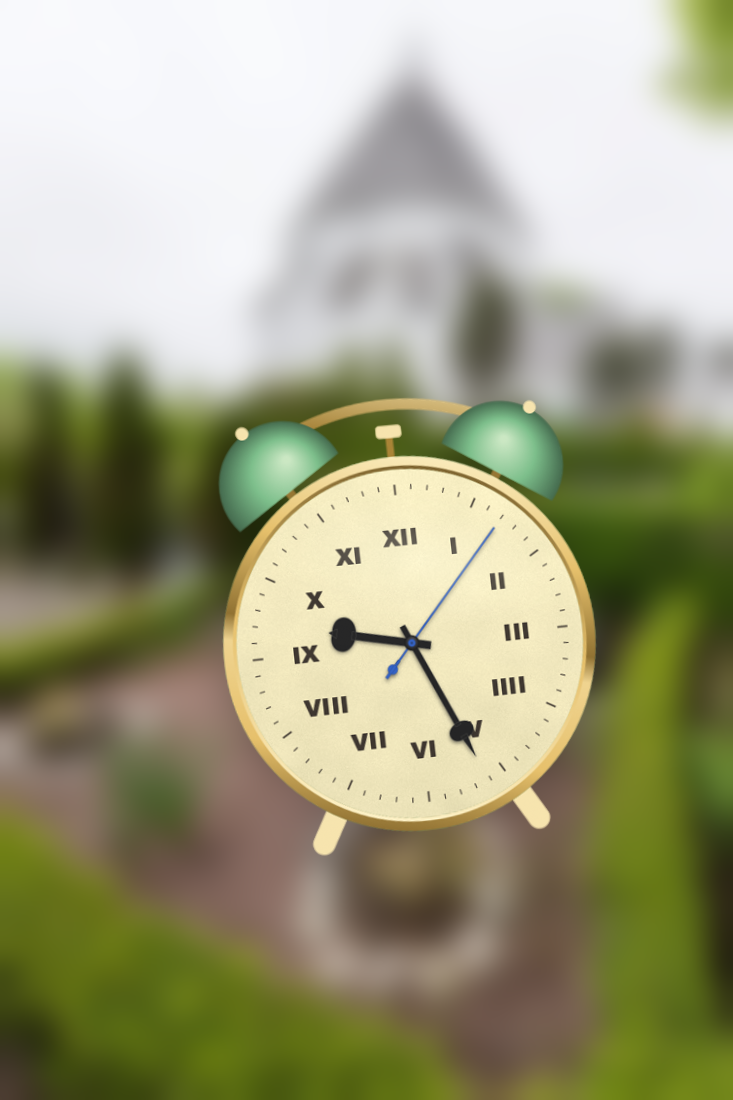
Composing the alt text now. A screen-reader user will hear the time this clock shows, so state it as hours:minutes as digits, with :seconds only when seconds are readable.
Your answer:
9:26:07
